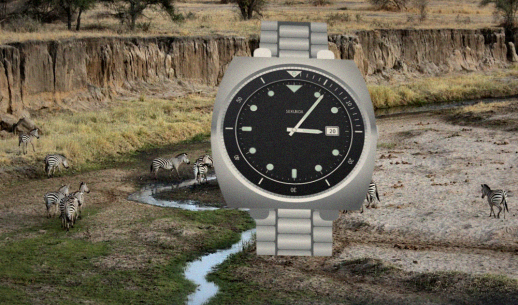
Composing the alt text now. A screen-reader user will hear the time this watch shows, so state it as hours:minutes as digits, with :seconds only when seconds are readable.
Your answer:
3:06
